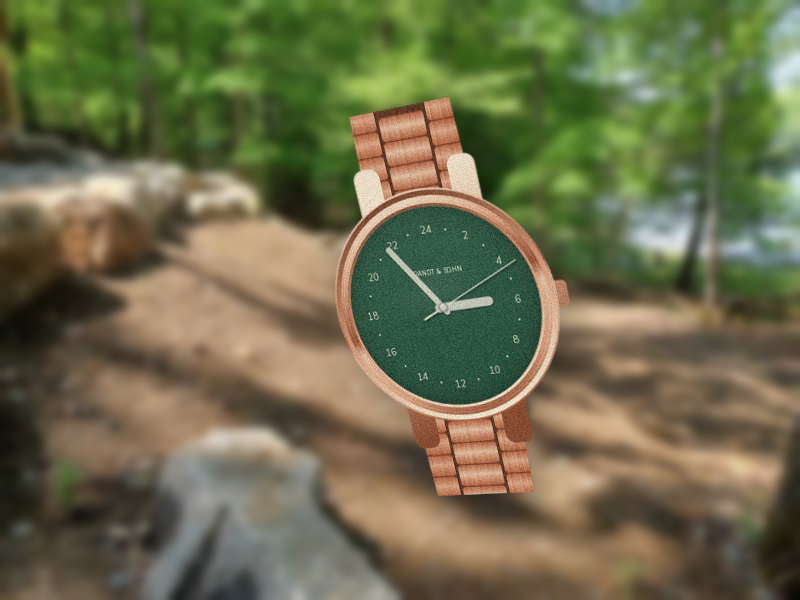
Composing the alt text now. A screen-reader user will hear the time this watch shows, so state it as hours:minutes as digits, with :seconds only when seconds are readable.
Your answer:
5:54:11
